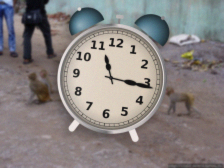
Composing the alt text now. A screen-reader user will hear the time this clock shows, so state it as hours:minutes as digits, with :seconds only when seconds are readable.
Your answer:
11:16
